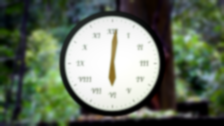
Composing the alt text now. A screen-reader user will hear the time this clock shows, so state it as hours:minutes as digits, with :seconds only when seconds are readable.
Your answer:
6:01
